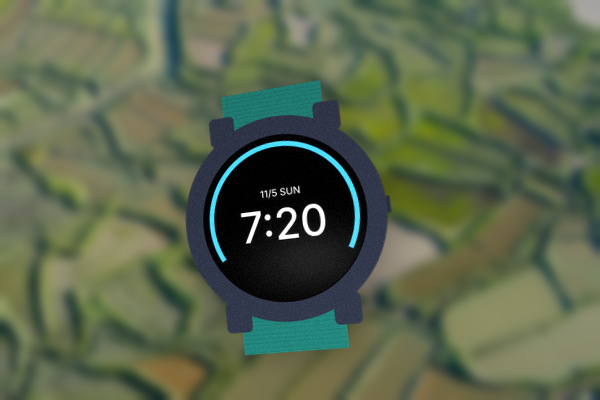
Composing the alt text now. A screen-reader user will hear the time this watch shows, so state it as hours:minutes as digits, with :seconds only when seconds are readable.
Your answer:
7:20
